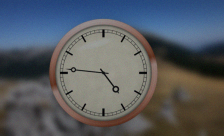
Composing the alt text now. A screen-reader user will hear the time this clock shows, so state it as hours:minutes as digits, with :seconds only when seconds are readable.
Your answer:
4:46
